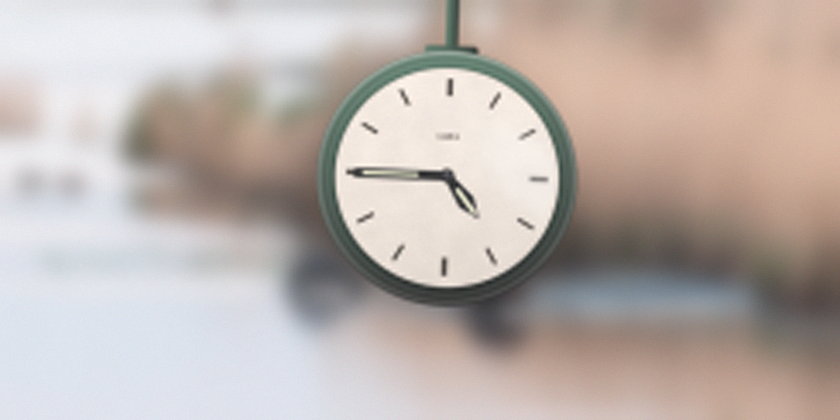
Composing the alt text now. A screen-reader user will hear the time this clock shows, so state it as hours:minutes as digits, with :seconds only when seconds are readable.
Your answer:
4:45
